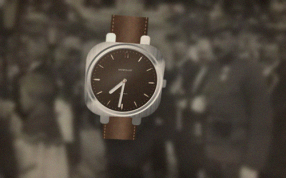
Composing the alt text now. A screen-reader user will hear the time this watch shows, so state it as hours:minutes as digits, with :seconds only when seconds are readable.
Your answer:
7:31
